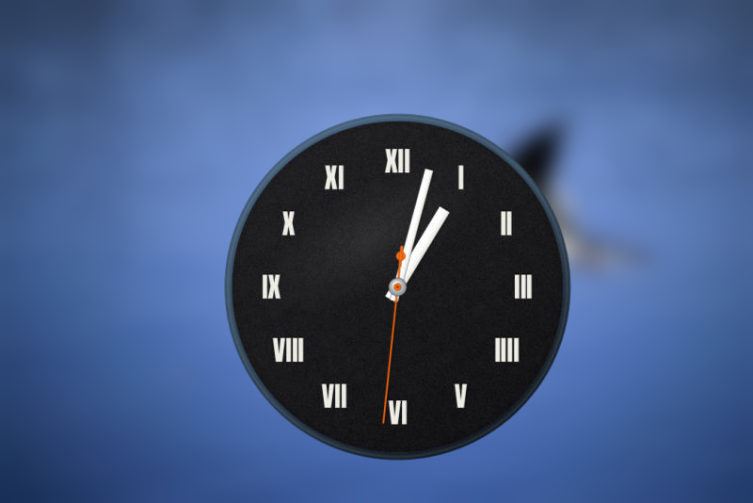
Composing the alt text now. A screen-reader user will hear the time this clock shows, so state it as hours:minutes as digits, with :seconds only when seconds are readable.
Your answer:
1:02:31
